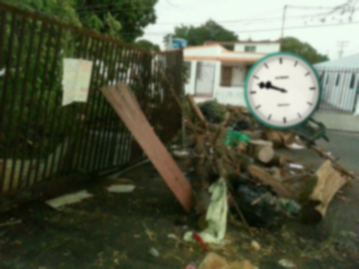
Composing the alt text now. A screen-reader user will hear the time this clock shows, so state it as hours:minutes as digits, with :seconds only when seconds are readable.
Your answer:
9:48
